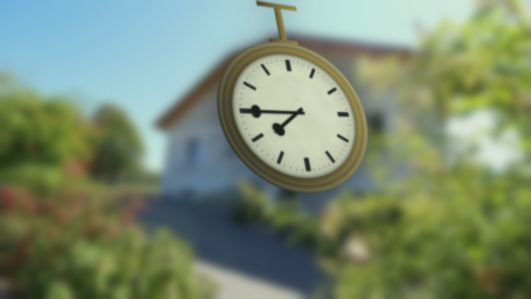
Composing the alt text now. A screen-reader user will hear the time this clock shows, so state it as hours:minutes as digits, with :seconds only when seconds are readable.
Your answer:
7:45
